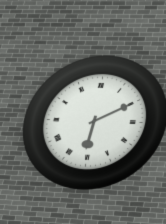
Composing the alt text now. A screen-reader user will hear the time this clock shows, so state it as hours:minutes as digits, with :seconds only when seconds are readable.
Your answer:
6:10
